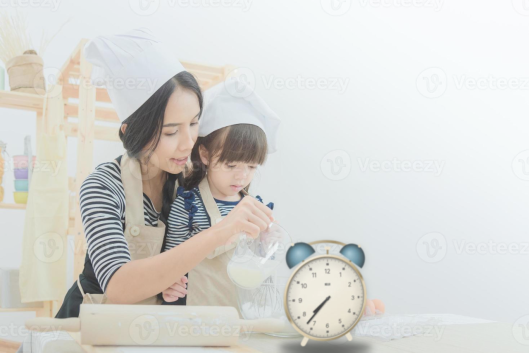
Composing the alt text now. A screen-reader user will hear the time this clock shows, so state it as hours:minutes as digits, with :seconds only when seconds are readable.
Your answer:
7:37
